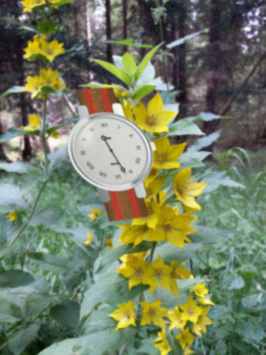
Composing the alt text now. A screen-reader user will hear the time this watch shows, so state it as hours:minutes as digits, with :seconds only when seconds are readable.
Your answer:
11:27
